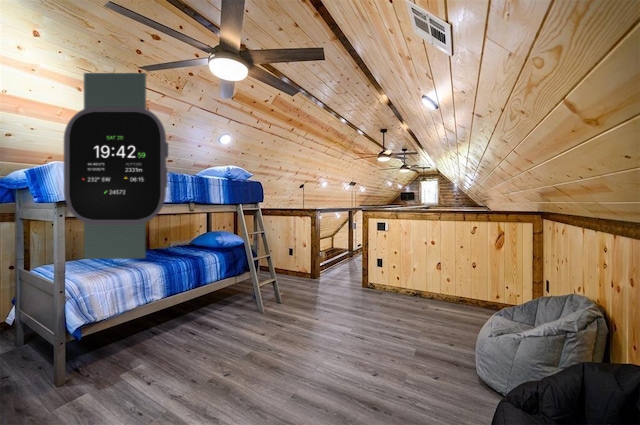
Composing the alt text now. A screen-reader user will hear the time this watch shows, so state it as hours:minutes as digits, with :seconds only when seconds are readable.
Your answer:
19:42
